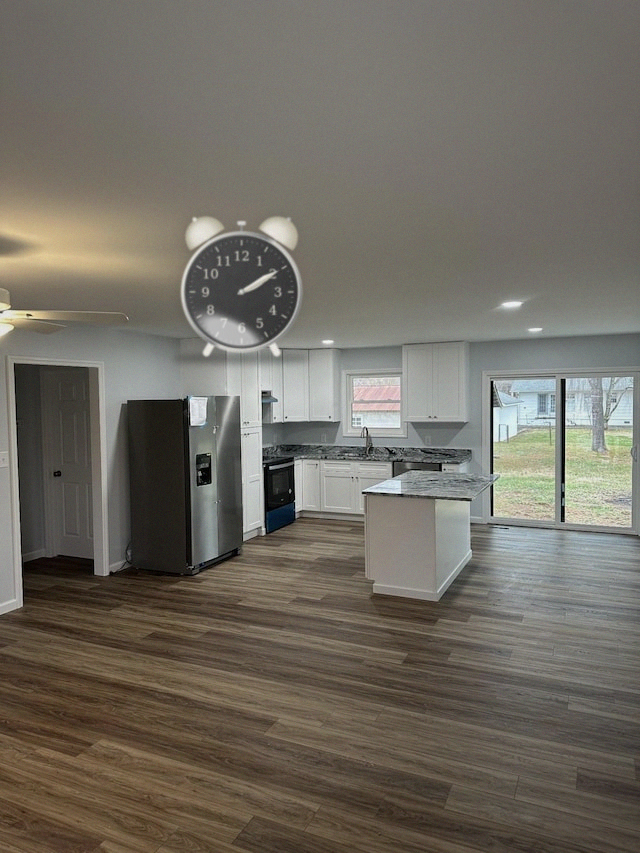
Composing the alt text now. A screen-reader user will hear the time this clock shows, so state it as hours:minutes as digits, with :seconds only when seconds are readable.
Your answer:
2:10
